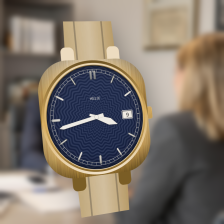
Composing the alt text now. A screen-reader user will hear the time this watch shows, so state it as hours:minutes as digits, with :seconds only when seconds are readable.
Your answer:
3:43
